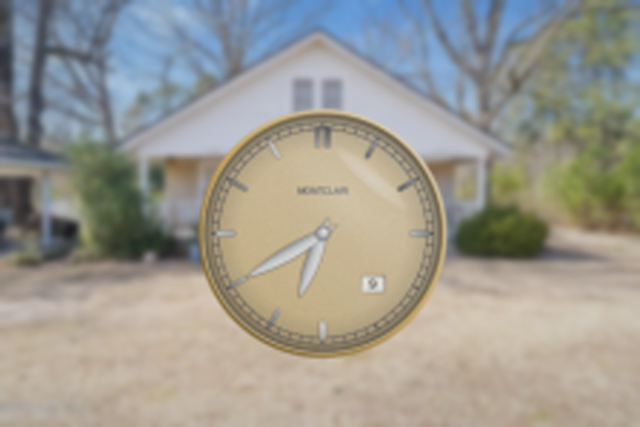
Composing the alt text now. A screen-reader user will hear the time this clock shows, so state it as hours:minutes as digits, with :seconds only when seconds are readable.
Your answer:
6:40
